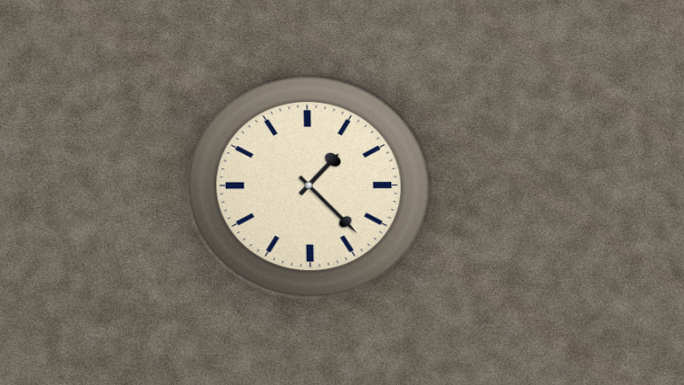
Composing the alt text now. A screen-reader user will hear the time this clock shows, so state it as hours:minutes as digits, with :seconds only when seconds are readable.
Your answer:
1:23
